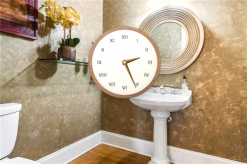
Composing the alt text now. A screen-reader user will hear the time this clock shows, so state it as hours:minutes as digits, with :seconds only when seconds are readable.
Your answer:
2:26
